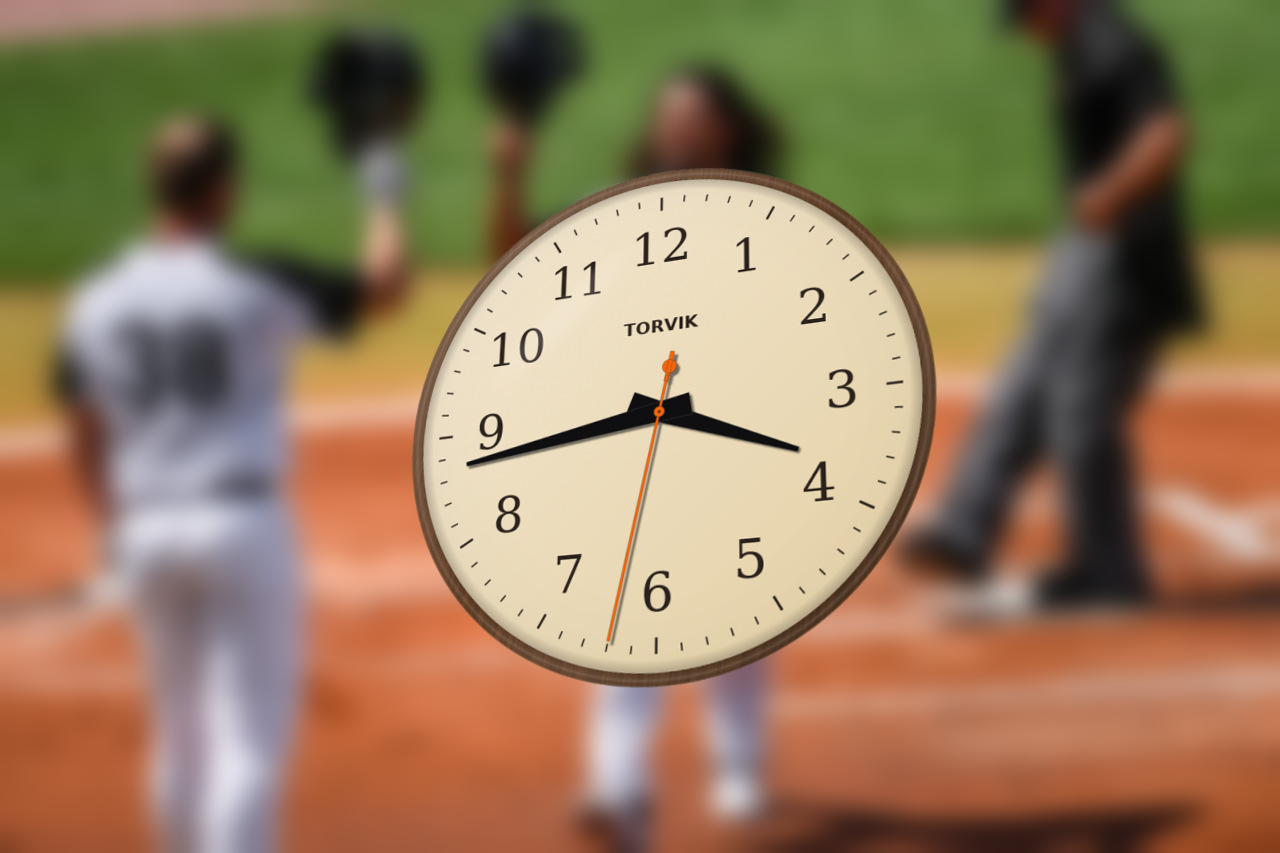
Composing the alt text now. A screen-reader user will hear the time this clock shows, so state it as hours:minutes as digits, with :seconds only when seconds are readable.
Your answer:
3:43:32
